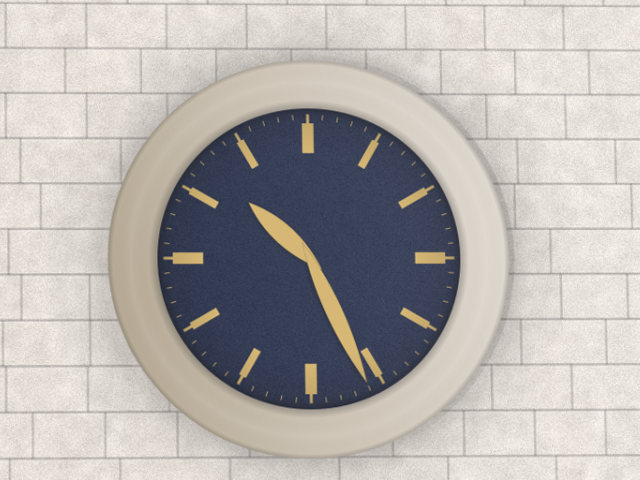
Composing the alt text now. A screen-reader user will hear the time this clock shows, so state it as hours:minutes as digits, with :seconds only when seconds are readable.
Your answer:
10:26
